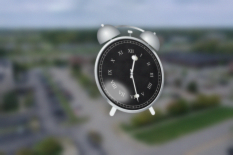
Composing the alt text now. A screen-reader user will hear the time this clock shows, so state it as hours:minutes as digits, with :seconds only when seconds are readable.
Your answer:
12:28
